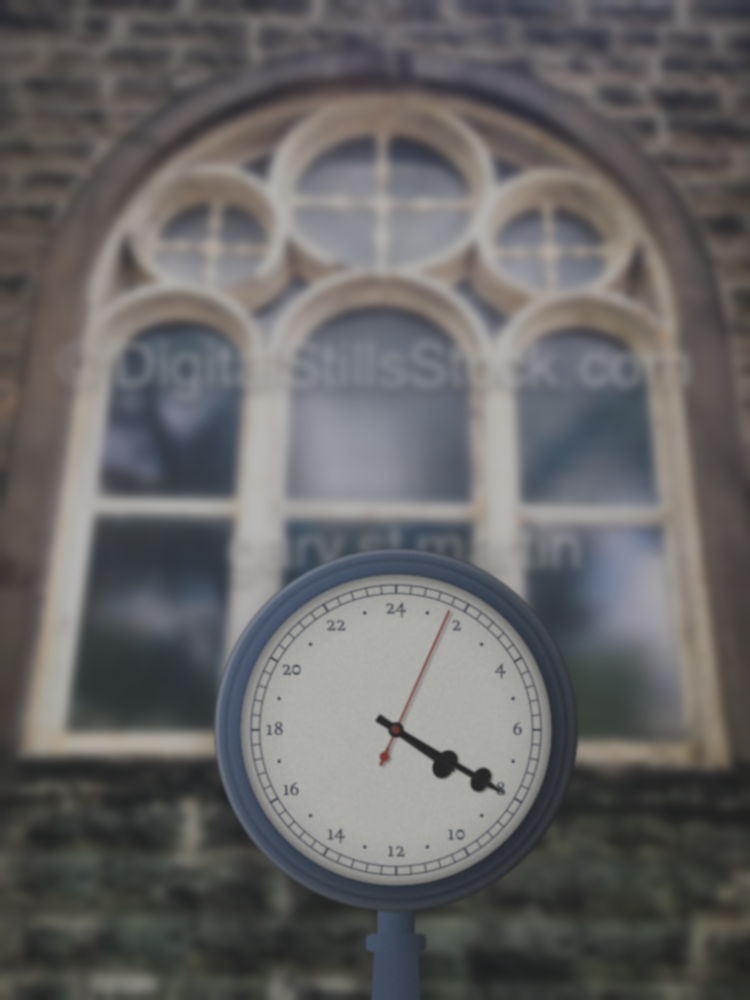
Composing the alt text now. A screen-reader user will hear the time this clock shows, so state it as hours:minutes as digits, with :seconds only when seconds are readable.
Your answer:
8:20:04
